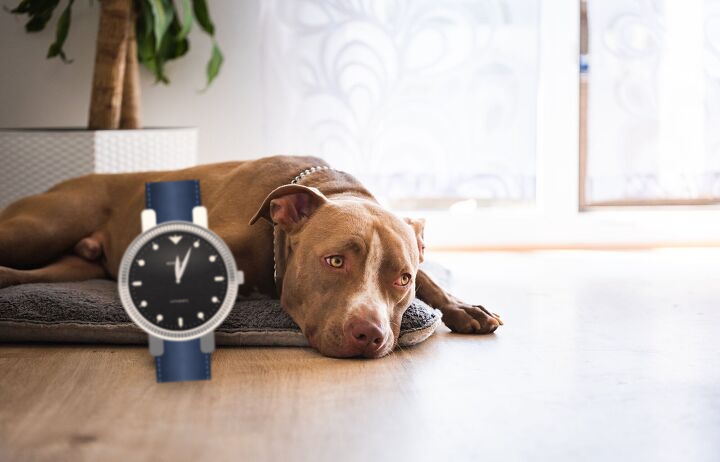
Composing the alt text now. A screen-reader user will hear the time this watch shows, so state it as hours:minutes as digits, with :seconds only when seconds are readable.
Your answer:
12:04
